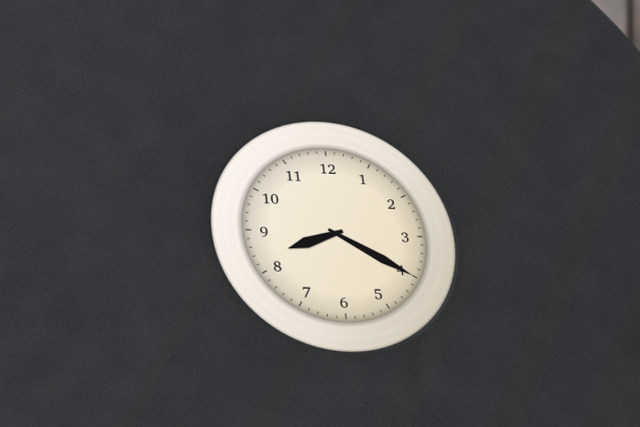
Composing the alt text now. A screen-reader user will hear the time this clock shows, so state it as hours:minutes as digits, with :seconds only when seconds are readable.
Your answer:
8:20
